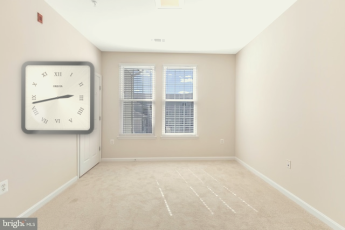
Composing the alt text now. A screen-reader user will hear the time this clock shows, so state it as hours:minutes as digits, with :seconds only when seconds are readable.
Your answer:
2:43
